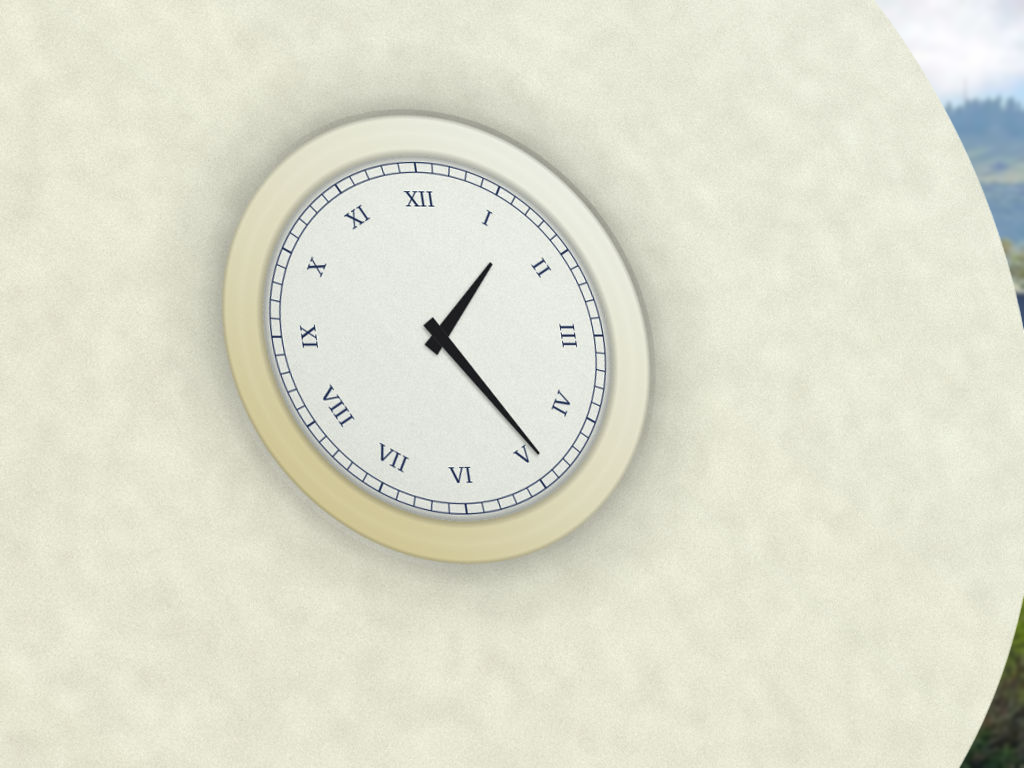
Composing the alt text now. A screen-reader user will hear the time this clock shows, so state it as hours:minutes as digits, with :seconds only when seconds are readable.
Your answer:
1:24
